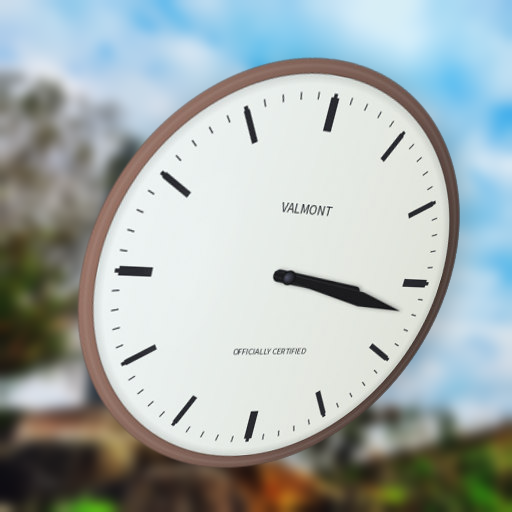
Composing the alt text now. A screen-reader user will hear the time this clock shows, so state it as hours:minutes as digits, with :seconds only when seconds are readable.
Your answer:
3:17
